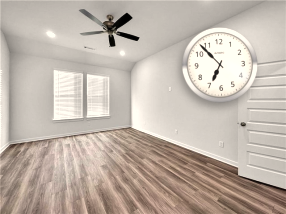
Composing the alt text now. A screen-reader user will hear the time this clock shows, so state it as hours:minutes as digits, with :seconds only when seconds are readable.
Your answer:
6:53
